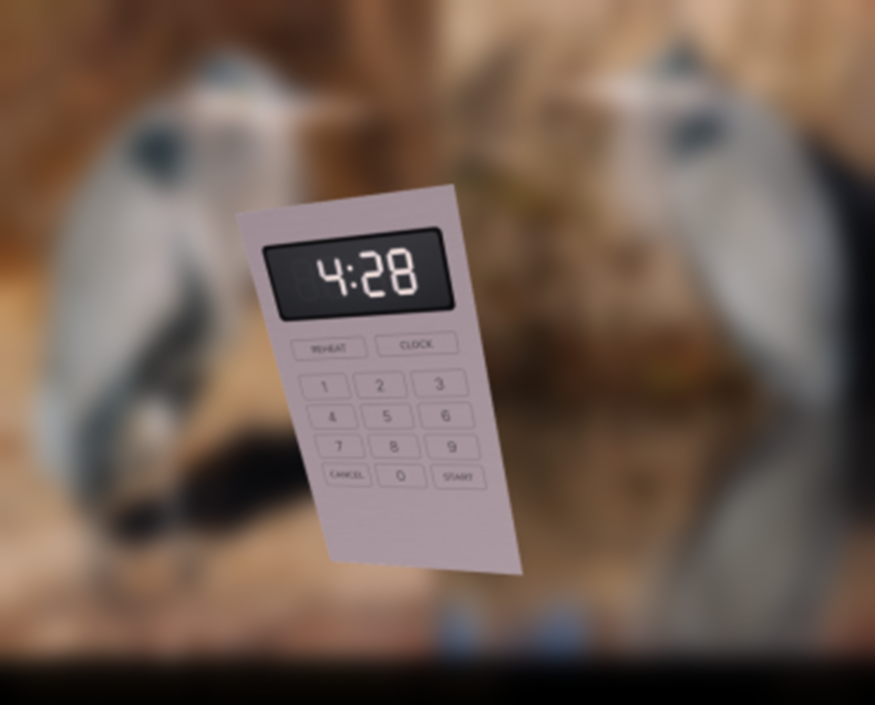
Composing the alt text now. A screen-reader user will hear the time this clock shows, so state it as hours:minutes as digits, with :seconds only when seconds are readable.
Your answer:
4:28
